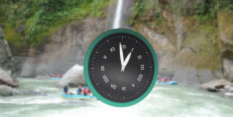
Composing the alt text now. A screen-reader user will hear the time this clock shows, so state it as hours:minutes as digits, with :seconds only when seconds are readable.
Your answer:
12:59
